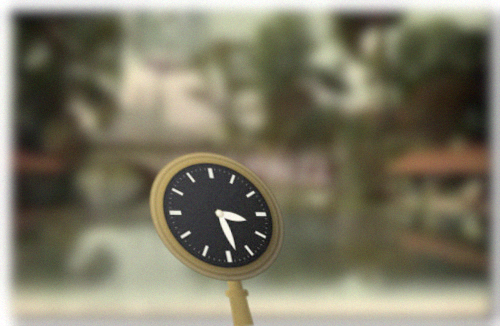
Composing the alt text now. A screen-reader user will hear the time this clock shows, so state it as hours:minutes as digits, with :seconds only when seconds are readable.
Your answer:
3:28
